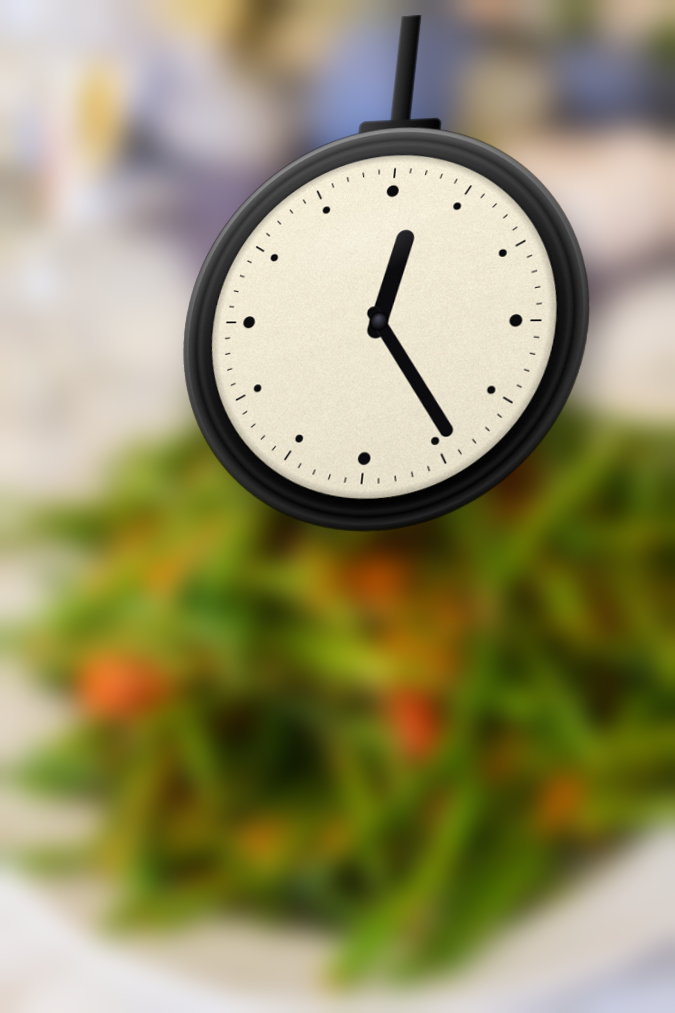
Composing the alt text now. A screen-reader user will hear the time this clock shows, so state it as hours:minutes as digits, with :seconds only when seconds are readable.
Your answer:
12:24
